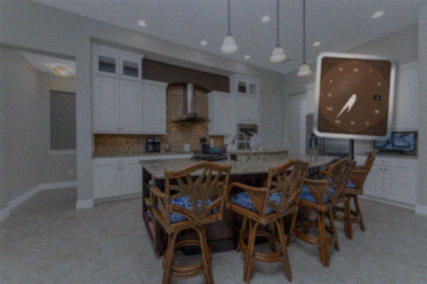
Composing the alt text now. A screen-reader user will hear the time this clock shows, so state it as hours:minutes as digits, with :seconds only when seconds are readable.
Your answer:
6:36
